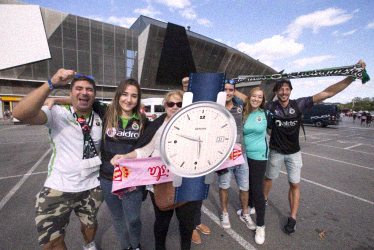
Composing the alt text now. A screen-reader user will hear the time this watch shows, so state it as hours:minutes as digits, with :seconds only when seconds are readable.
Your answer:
5:48
